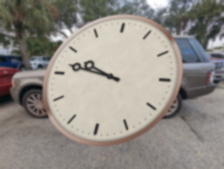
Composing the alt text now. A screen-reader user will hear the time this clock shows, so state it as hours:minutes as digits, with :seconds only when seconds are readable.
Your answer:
9:47
